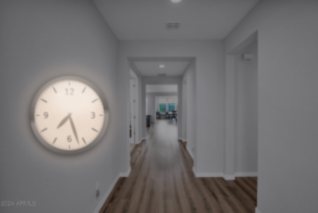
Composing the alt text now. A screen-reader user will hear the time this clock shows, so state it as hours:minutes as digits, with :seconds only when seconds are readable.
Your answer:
7:27
